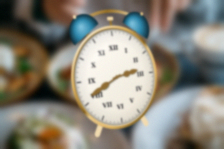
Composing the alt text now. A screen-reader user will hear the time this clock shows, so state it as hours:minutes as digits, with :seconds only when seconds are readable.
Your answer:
2:41
